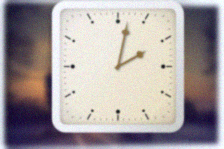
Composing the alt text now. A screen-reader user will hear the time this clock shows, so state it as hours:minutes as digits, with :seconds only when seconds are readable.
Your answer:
2:02
